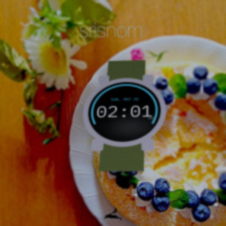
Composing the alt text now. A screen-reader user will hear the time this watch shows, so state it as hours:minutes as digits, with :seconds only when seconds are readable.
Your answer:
2:01
